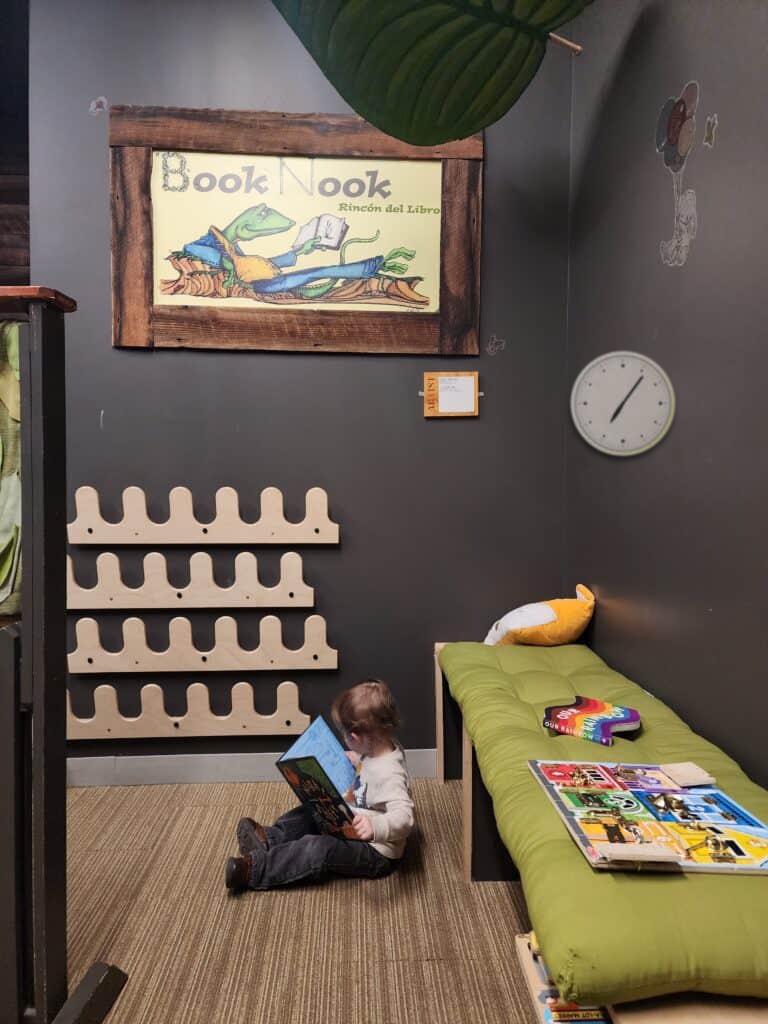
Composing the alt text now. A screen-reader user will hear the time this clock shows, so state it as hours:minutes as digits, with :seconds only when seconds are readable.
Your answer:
7:06
